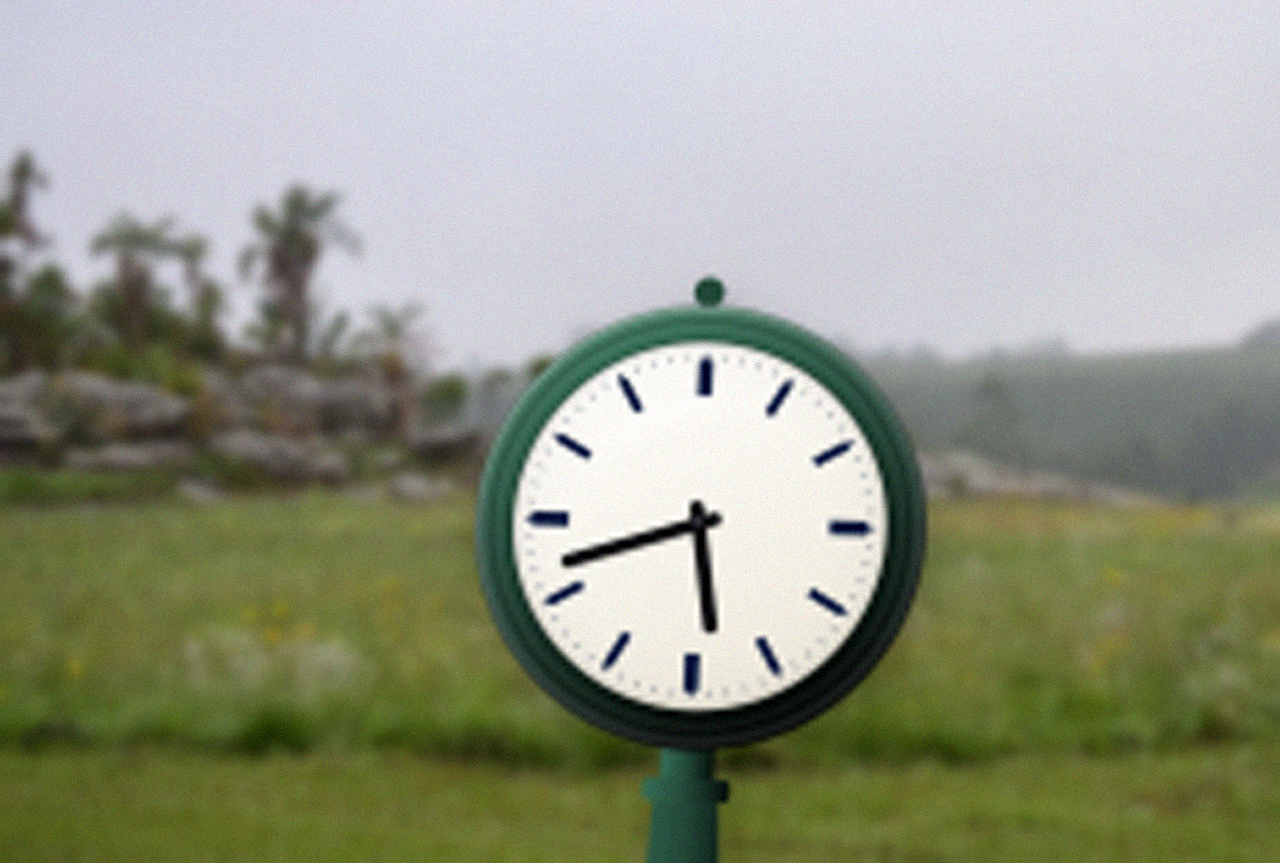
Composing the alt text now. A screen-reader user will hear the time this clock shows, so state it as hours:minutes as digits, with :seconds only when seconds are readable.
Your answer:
5:42
